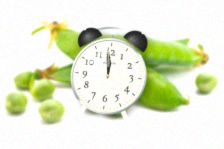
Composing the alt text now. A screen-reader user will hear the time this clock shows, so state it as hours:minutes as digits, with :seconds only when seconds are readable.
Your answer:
11:59
